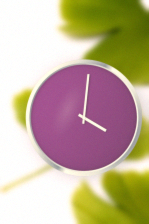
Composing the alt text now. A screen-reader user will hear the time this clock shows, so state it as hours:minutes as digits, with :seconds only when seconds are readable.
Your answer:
4:01
